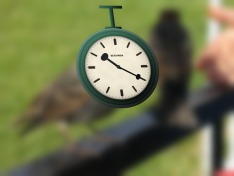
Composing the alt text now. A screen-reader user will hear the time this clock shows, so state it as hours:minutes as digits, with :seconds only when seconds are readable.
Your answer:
10:20
